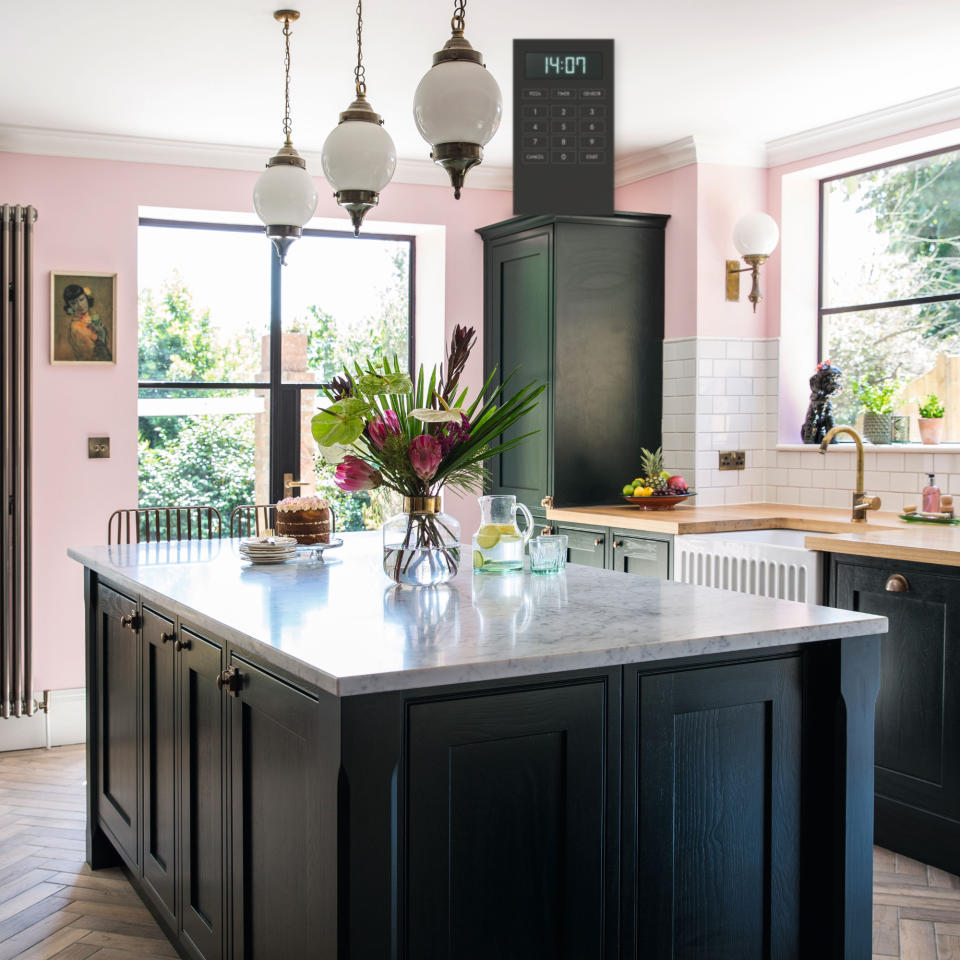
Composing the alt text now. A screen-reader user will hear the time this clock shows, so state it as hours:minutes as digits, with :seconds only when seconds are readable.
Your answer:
14:07
